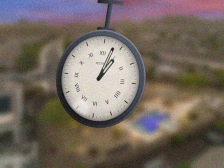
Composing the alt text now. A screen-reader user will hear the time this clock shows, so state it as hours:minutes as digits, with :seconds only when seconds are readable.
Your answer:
1:03
